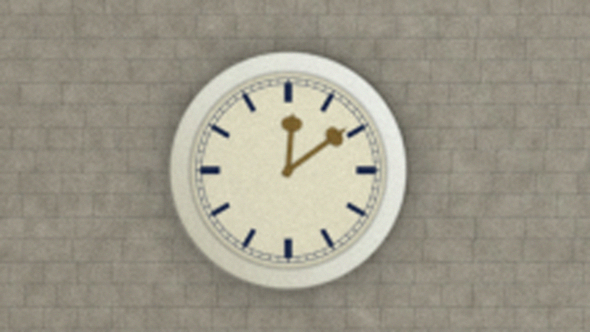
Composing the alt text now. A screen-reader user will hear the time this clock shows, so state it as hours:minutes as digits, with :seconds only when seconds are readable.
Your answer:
12:09
